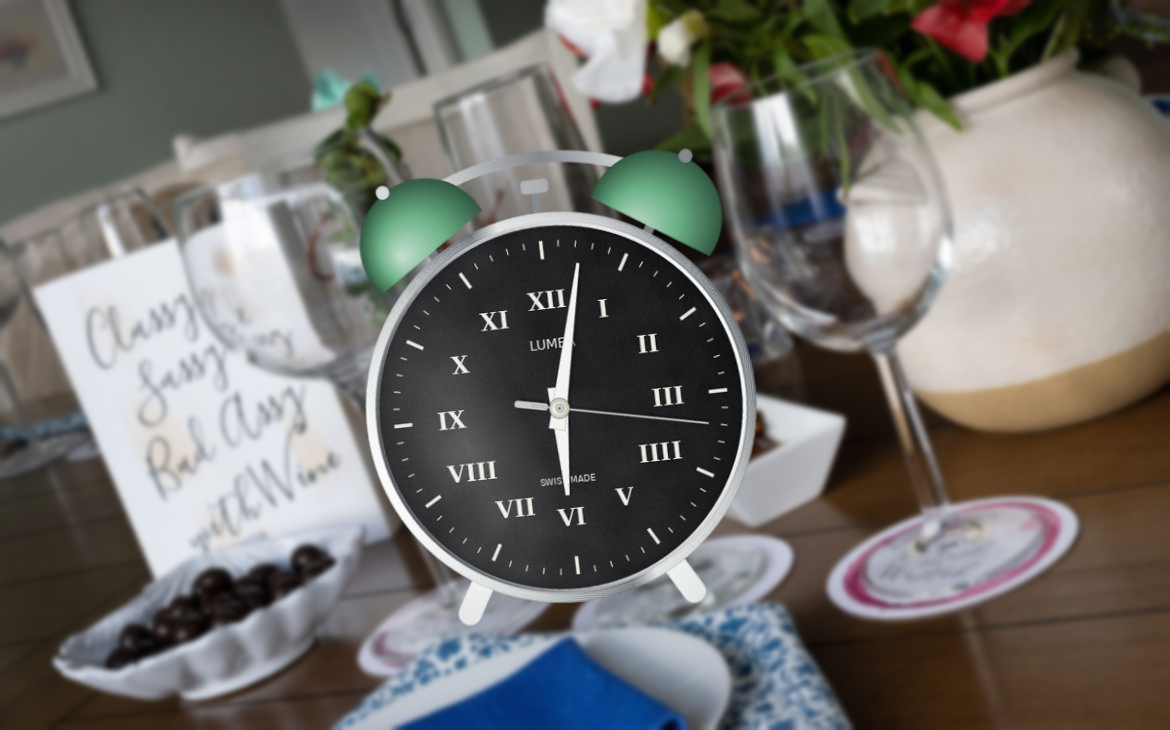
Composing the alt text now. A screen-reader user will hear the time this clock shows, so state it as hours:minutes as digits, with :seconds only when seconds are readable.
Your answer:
6:02:17
